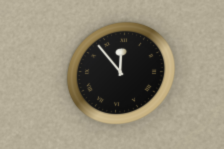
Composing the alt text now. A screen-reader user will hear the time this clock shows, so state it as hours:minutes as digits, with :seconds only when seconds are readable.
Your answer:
11:53
